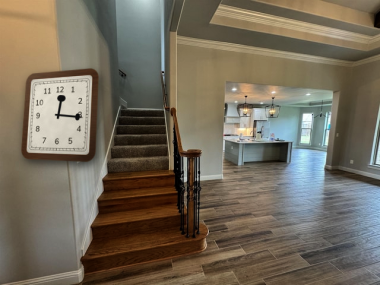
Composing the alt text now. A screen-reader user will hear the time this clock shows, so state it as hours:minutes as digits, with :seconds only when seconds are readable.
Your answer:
12:16
